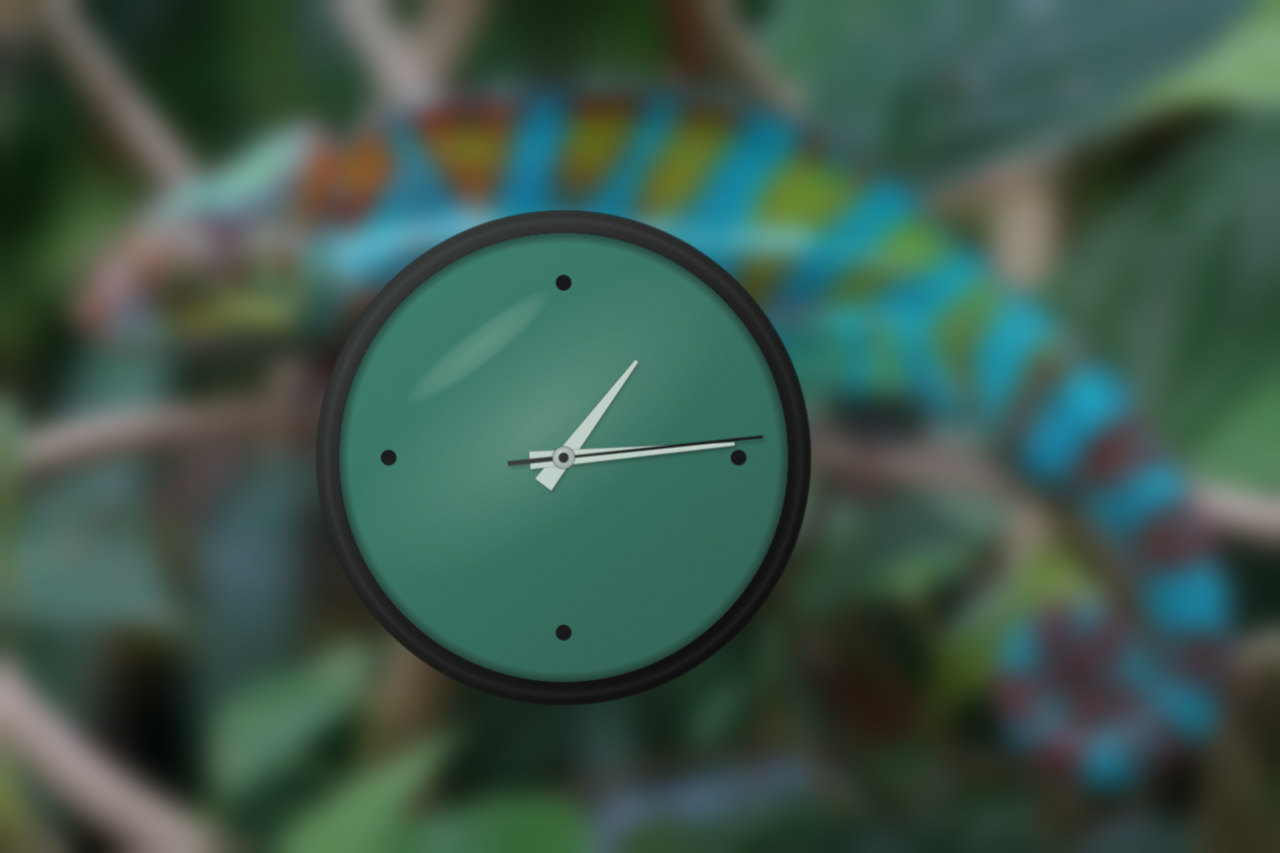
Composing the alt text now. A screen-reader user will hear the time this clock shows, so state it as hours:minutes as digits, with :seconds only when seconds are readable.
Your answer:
1:14:14
